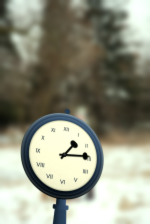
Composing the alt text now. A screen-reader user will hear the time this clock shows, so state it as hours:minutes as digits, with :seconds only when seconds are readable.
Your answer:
1:14
